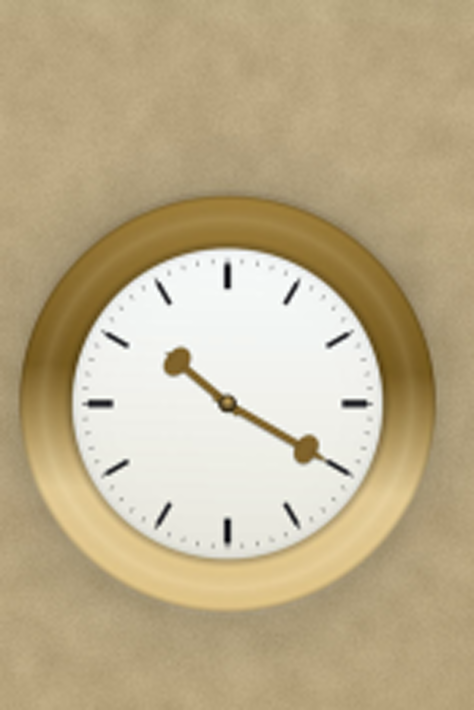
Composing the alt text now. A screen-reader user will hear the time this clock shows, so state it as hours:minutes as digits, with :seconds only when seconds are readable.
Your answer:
10:20
